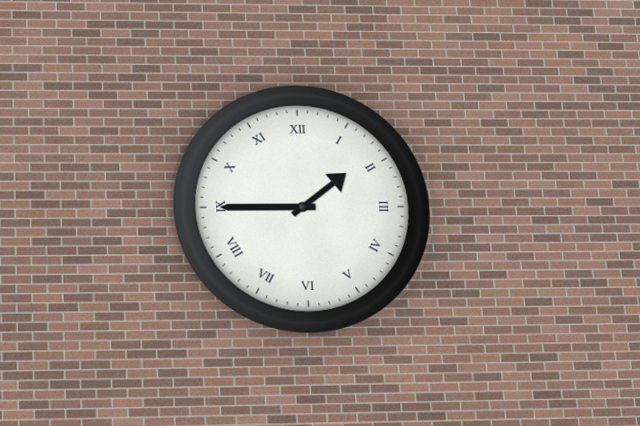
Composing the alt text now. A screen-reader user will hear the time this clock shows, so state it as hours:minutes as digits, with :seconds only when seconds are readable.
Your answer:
1:45
